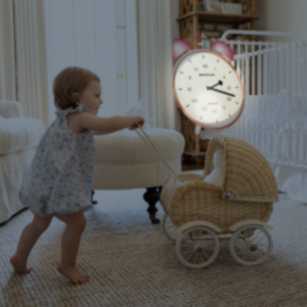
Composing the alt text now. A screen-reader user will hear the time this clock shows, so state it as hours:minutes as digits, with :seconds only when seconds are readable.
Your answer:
2:18
